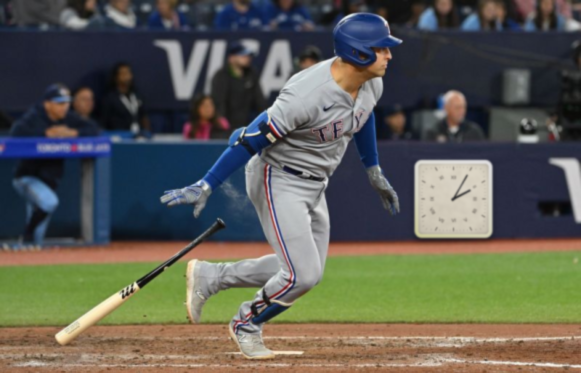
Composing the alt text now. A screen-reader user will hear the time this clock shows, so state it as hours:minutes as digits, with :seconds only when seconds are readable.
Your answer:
2:05
